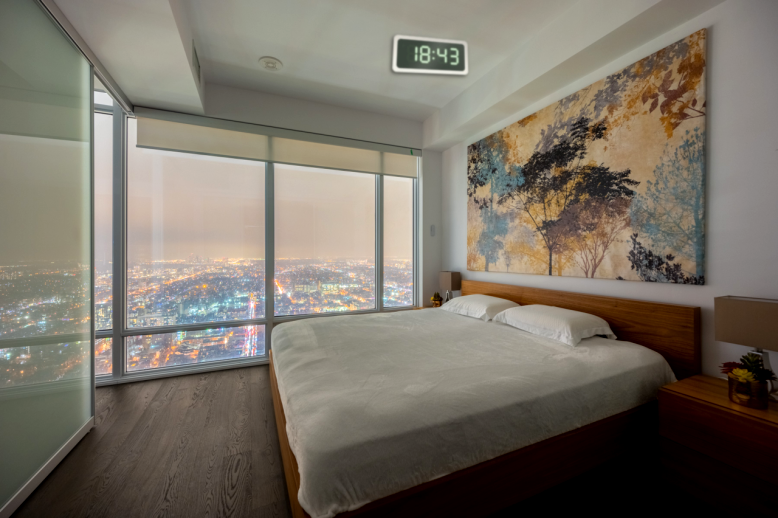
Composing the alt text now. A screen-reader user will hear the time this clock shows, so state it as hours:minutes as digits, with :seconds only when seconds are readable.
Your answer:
18:43
